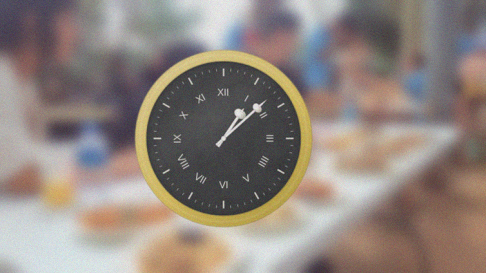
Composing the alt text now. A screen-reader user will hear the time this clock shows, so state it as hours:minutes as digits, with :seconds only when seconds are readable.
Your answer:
1:08
